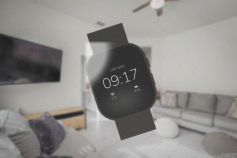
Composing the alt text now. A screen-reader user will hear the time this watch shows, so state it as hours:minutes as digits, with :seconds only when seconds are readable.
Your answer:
9:17
